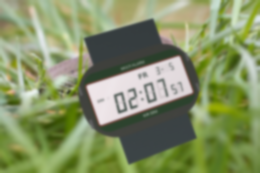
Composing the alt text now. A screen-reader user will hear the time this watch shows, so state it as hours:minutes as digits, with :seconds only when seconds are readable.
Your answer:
2:07
